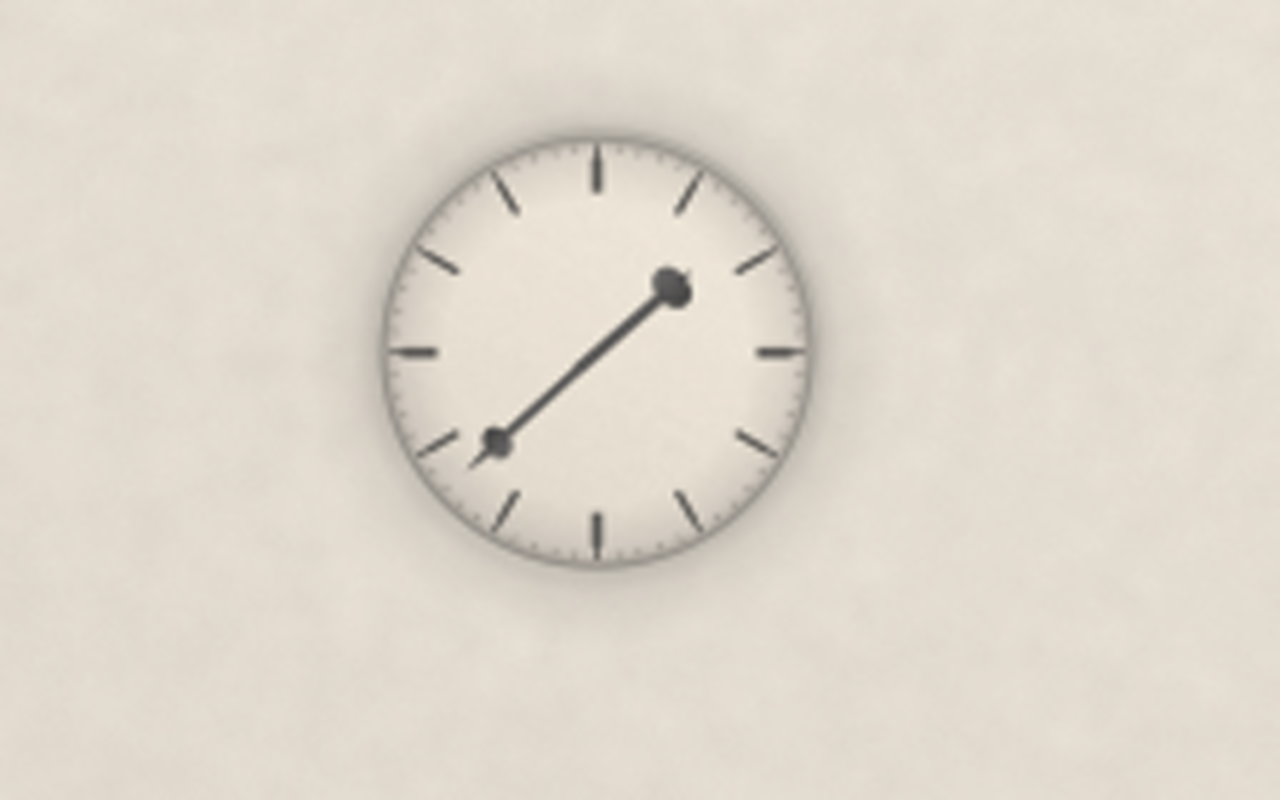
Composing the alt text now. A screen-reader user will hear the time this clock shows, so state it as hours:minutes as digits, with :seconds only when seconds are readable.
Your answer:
1:38
